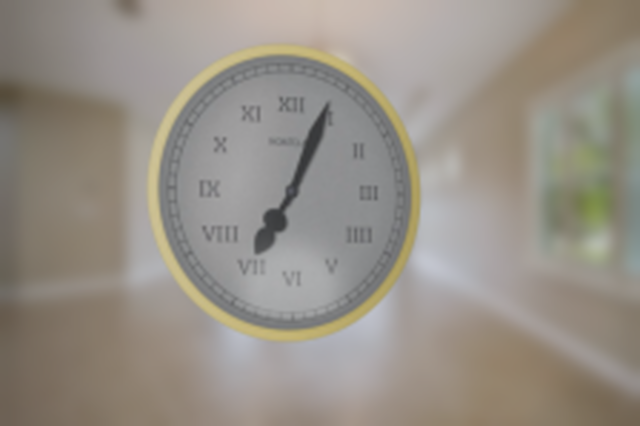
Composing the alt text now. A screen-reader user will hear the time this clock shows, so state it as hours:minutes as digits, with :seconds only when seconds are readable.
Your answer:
7:04
